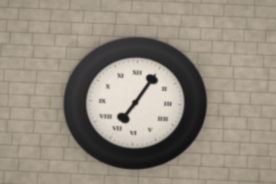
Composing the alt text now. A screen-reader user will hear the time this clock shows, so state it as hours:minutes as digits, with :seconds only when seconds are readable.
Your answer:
7:05
